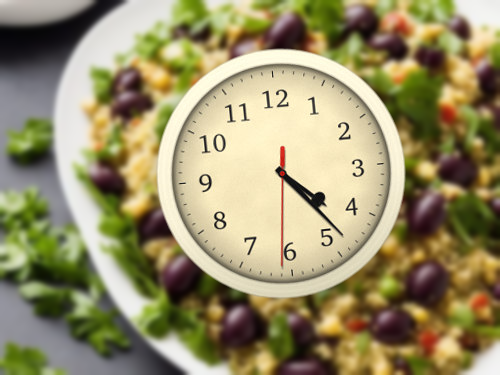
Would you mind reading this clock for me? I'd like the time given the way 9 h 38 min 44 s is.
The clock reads 4 h 23 min 31 s
